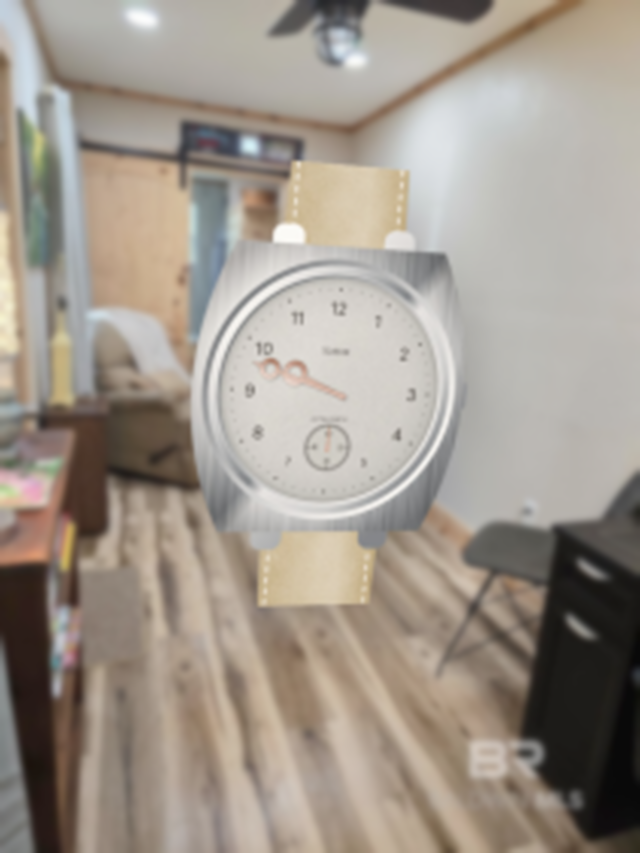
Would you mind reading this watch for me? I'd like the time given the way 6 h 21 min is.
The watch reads 9 h 48 min
